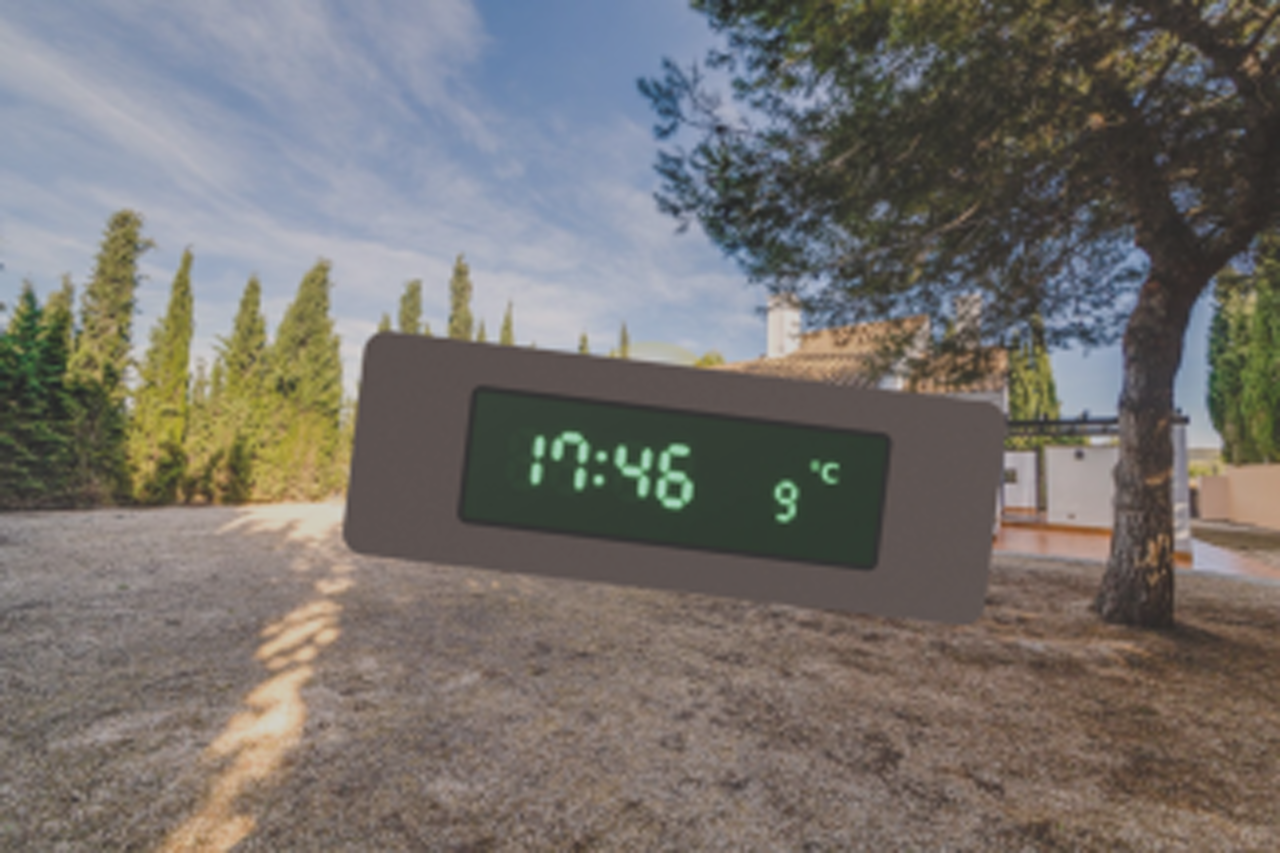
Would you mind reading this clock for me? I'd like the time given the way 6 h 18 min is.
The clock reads 17 h 46 min
